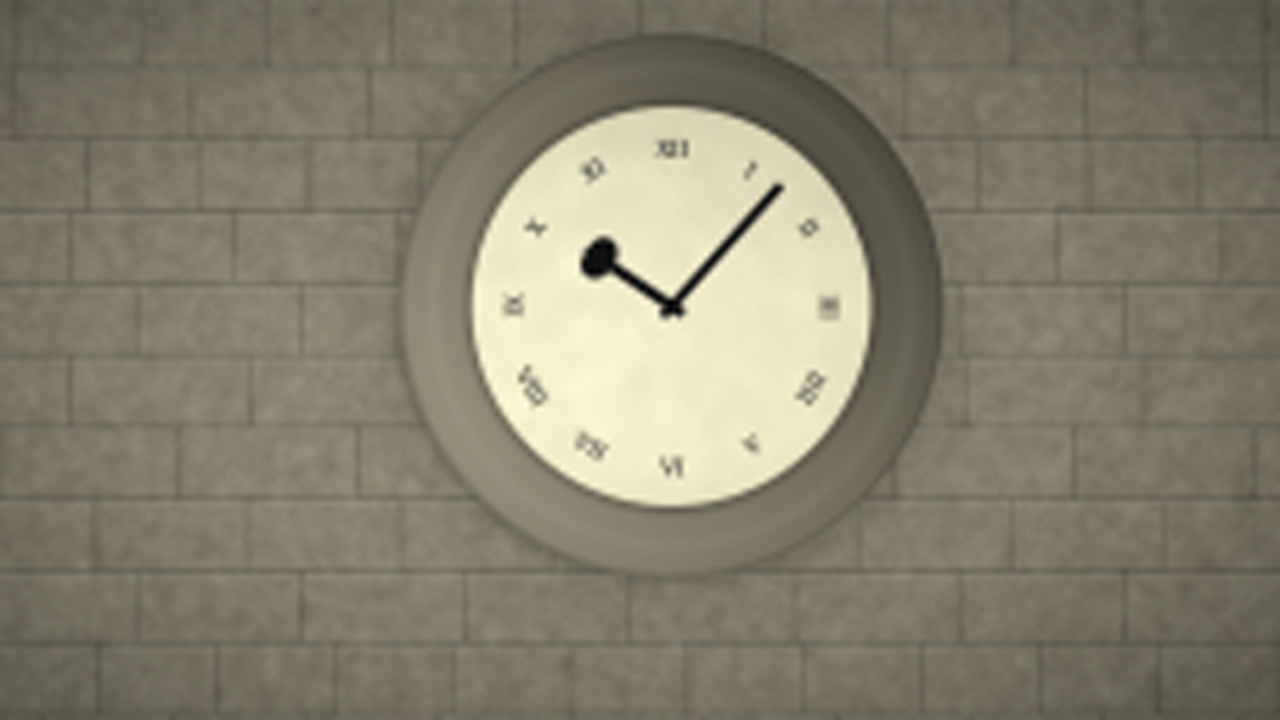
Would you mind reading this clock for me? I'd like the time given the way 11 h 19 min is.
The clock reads 10 h 07 min
